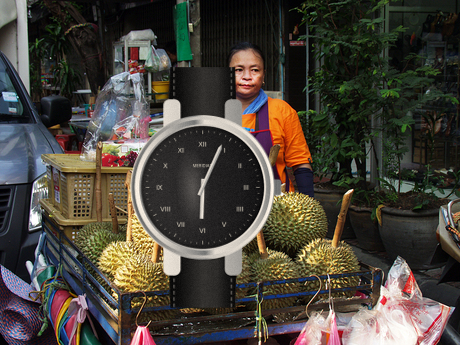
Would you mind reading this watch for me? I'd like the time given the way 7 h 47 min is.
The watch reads 6 h 04 min
